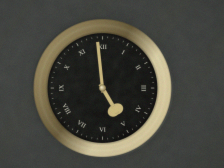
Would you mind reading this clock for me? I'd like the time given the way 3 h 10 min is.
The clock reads 4 h 59 min
